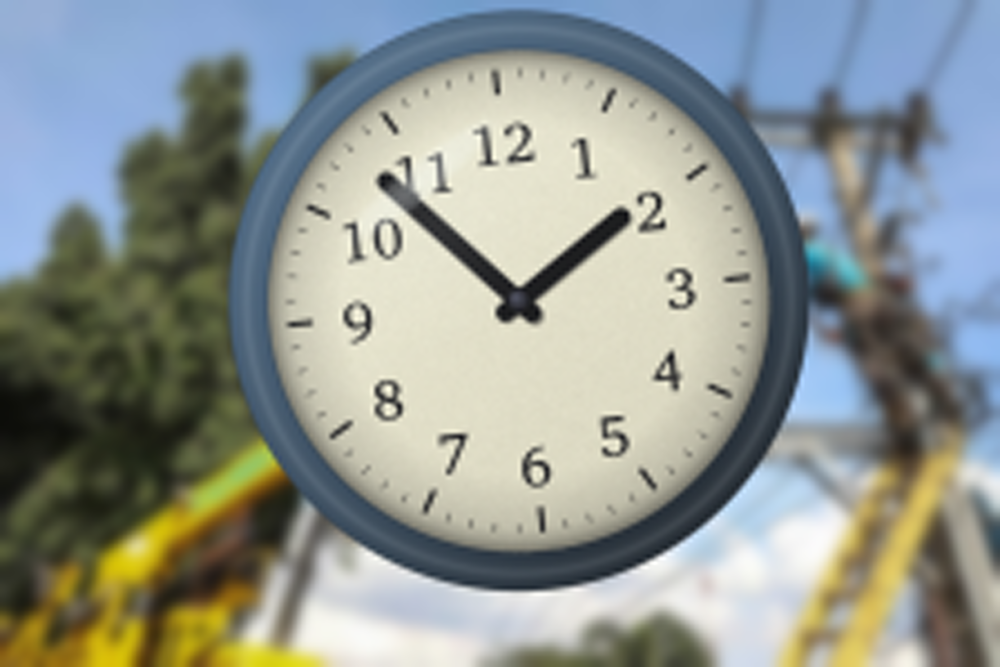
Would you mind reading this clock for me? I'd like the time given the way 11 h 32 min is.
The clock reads 1 h 53 min
